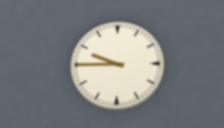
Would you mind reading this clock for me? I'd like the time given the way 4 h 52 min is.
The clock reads 9 h 45 min
